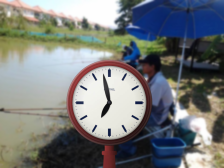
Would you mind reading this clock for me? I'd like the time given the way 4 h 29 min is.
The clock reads 6 h 58 min
